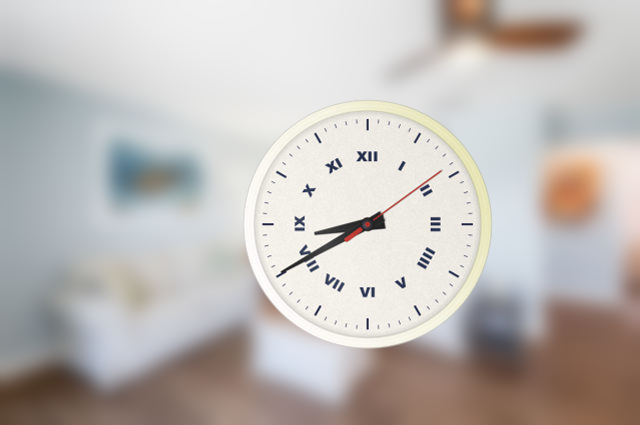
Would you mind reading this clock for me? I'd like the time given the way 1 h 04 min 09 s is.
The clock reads 8 h 40 min 09 s
